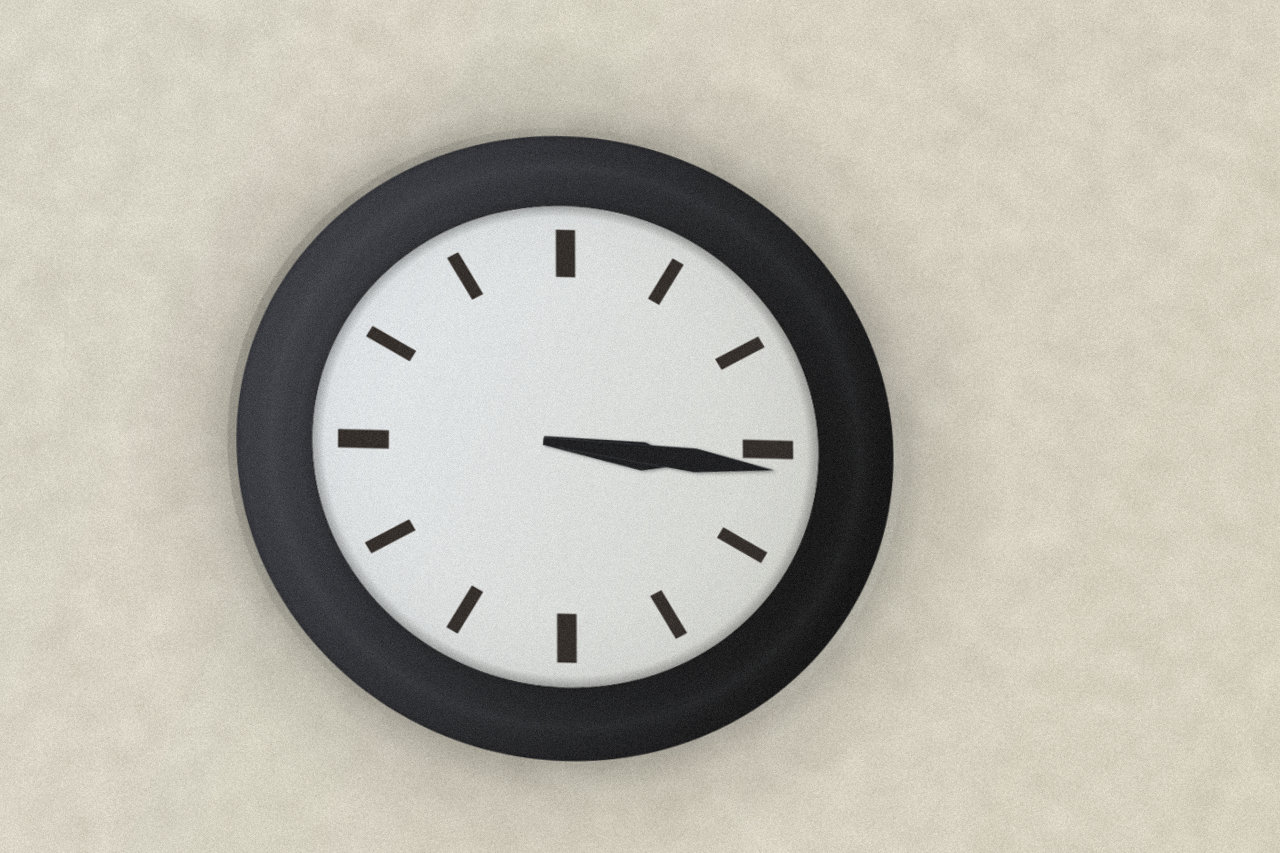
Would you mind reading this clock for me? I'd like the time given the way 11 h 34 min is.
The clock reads 3 h 16 min
